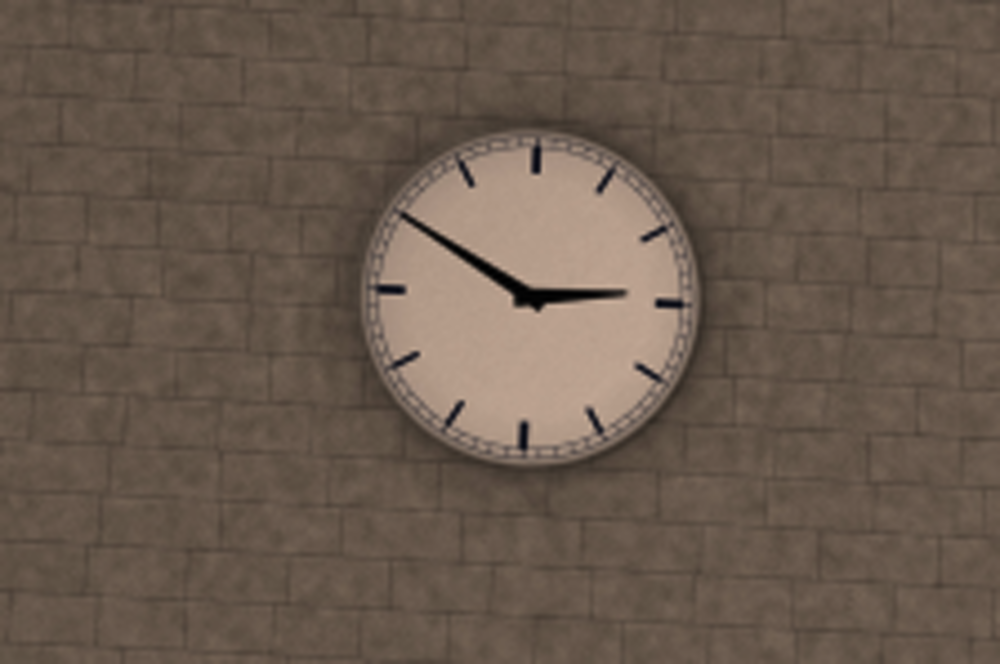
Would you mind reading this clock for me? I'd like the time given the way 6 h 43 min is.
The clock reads 2 h 50 min
